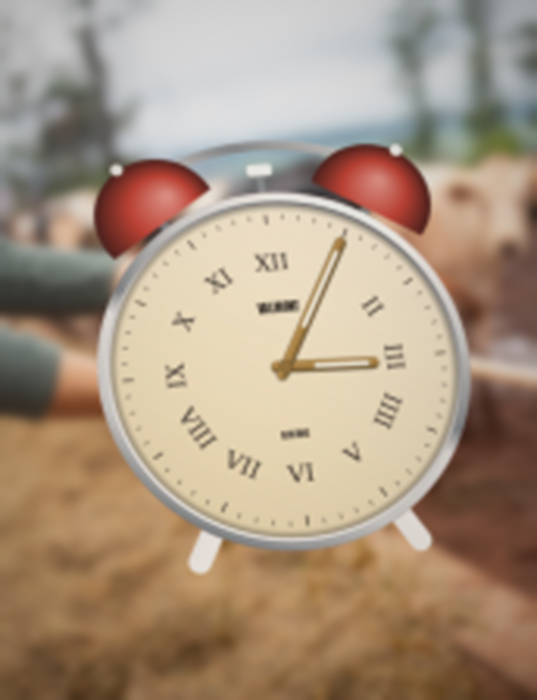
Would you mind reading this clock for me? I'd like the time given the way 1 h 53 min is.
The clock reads 3 h 05 min
